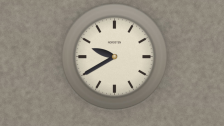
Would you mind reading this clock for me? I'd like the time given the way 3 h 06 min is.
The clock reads 9 h 40 min
